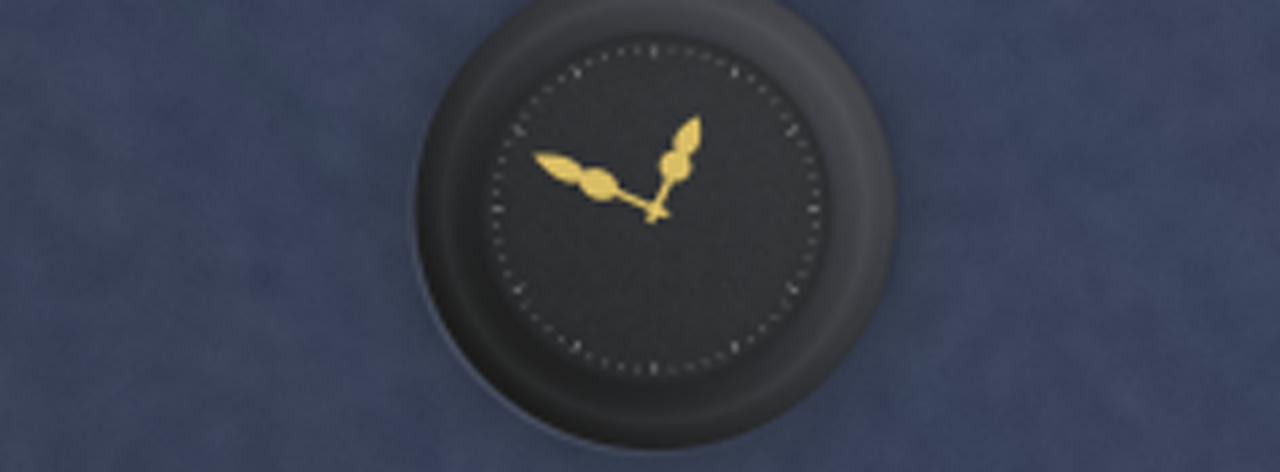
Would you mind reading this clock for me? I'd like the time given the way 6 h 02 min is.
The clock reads 12 h 49 min
